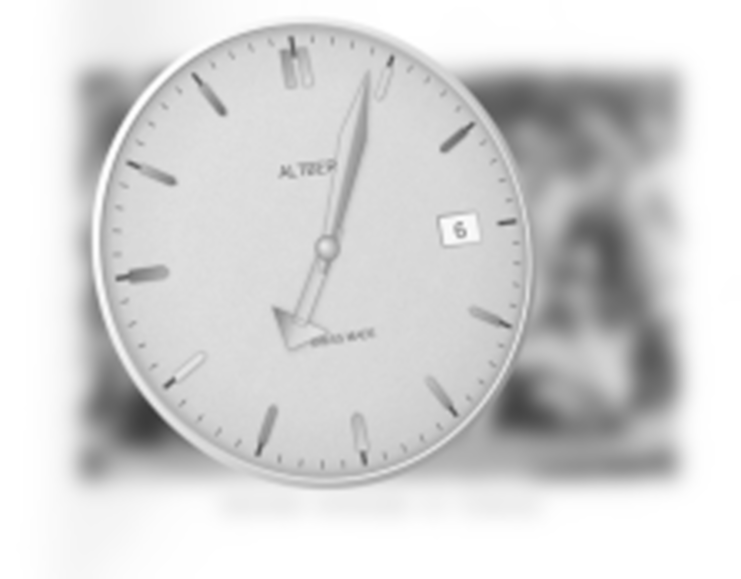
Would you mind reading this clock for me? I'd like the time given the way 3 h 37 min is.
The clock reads 7 h 04 min
